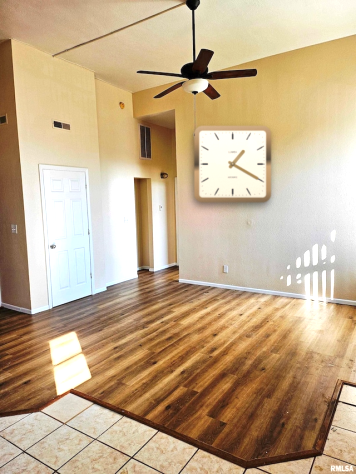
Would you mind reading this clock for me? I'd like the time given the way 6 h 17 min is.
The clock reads 1 h 20 min
